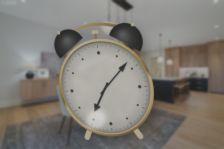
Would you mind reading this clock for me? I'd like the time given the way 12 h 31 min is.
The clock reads 7 h 08 min
